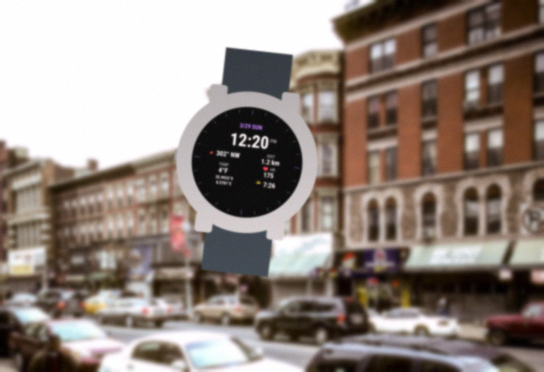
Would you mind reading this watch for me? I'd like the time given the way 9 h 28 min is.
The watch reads 12 h 20 min
